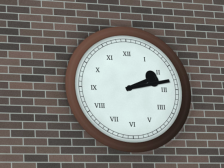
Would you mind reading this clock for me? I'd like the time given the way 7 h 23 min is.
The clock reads 2 h 13 min
